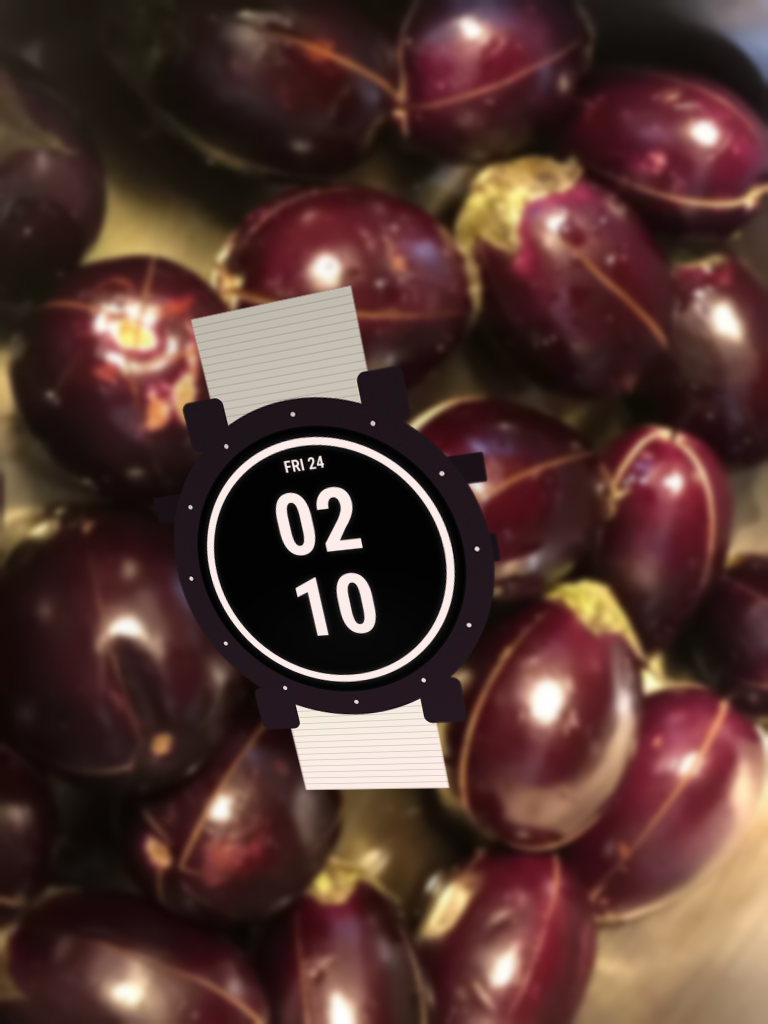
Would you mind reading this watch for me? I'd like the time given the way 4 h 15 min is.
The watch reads 2 h 10 min
